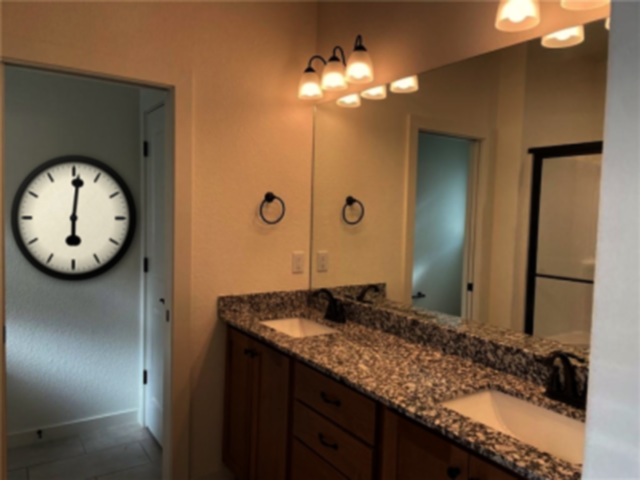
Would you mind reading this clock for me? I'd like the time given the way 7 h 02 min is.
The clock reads 6 h 01 min
